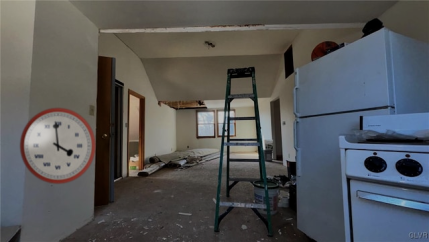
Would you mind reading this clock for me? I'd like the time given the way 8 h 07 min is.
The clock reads 3 h 59 min
